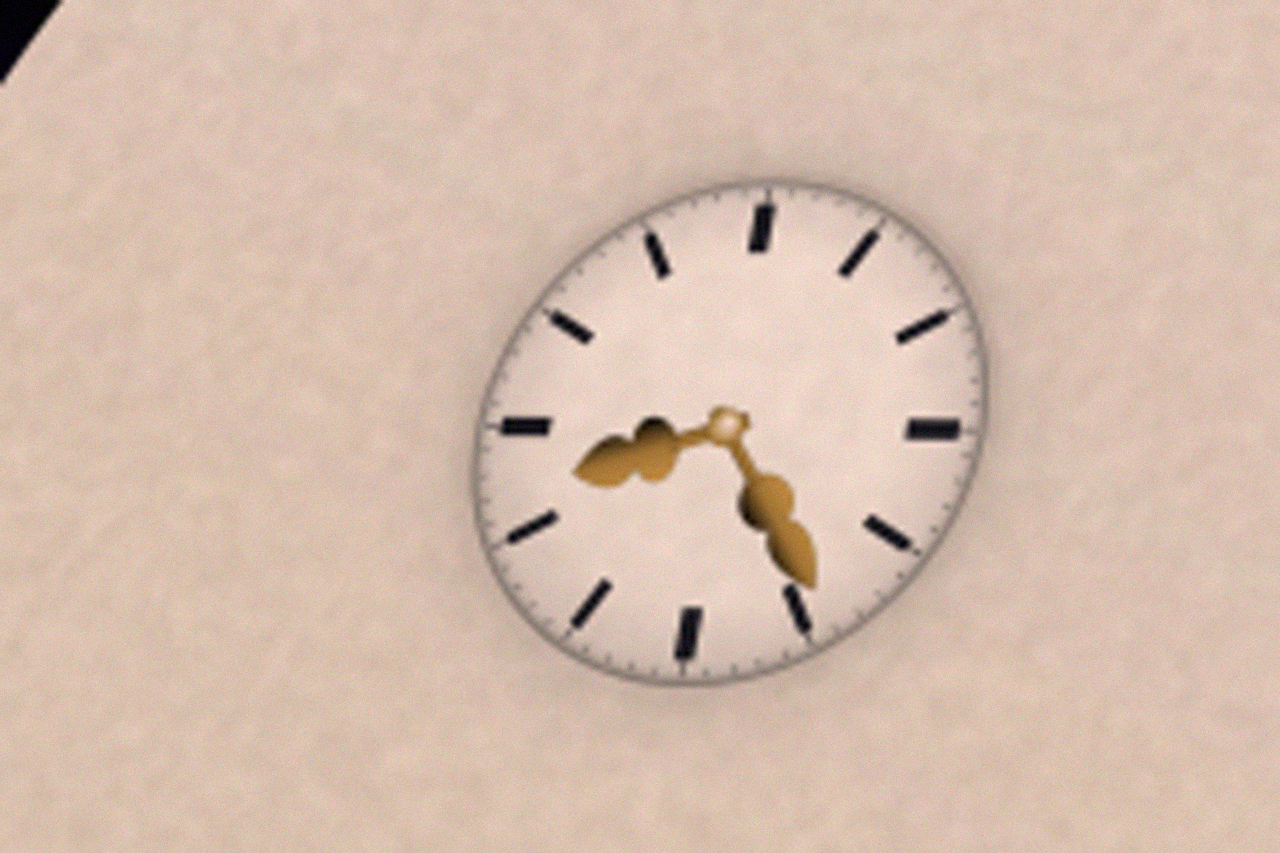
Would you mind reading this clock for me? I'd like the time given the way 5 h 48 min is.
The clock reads 8 h 24 min
